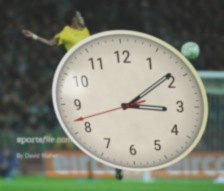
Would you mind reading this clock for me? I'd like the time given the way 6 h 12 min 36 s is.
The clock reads 3 h 08 min 42 s
